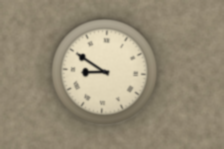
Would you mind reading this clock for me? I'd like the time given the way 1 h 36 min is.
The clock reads 8 h 50 min
